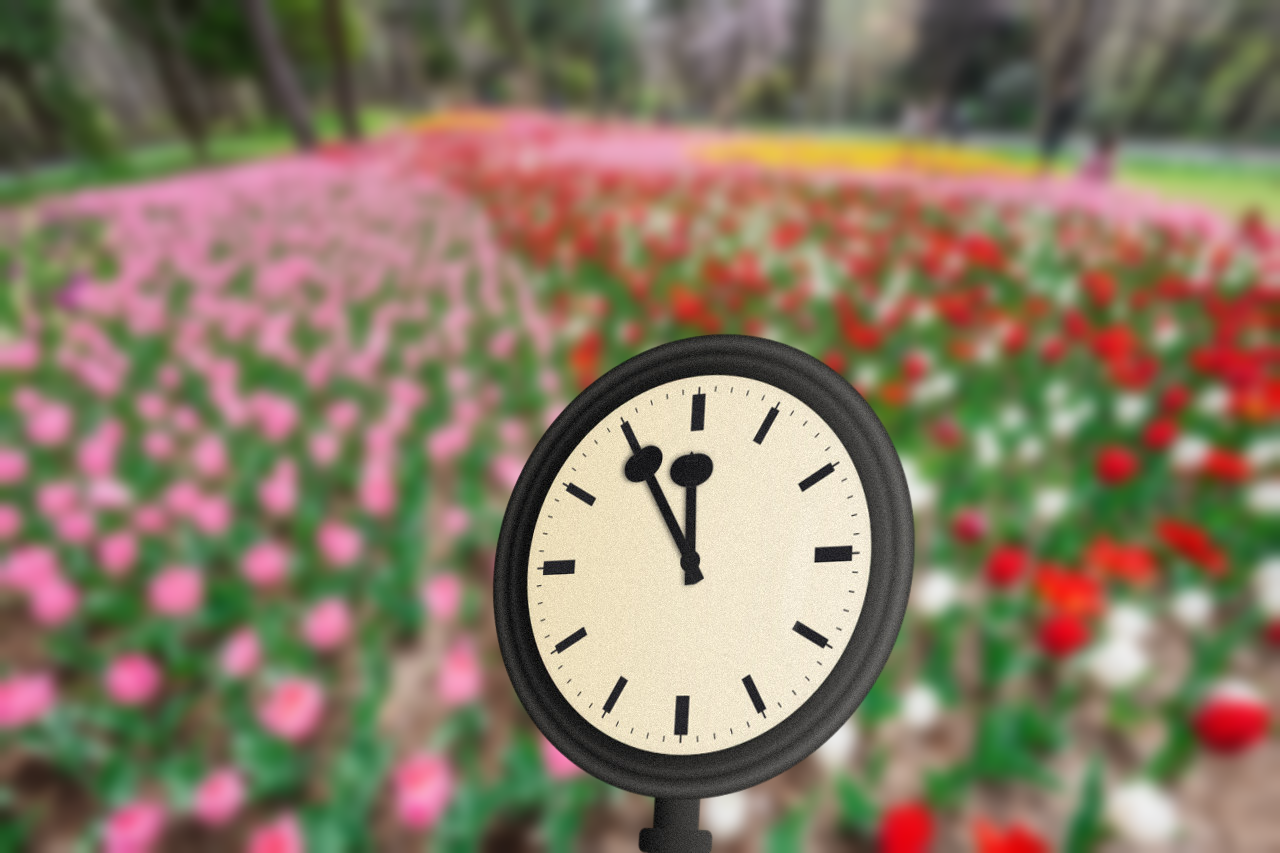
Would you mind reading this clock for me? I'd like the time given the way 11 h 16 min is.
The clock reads 11 h 55 min
